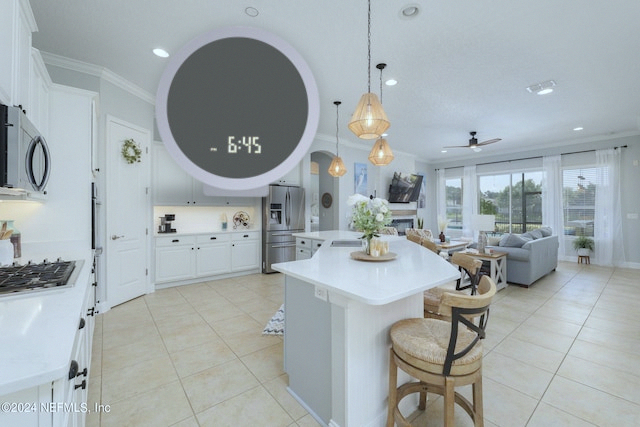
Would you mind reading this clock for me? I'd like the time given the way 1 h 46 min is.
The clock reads 6 h 45 min
